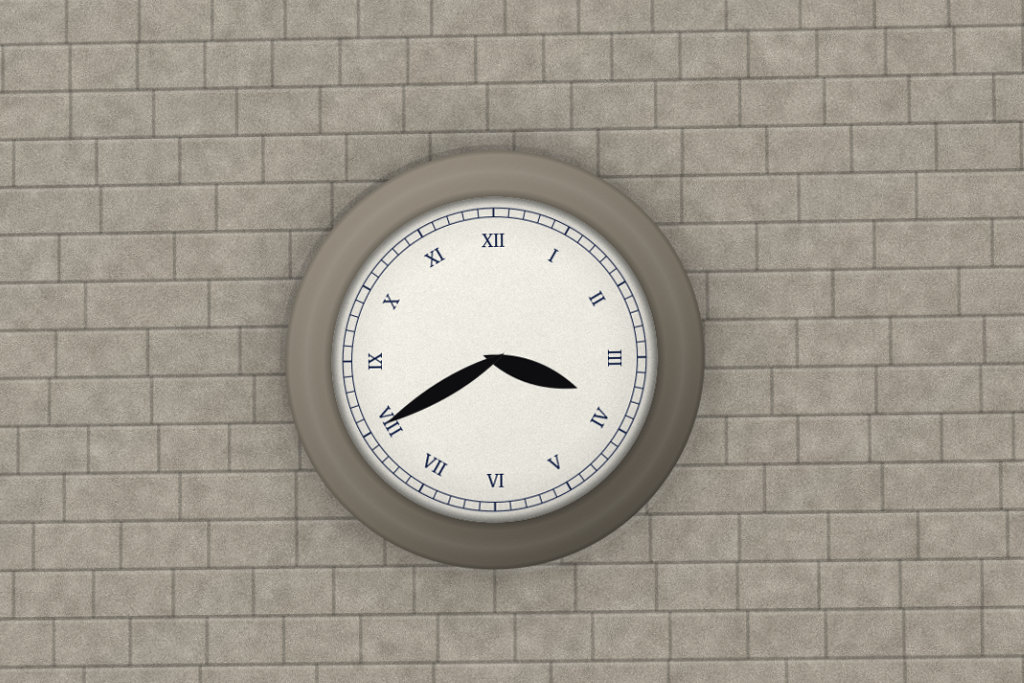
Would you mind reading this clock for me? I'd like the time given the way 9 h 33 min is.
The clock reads 3 h 40 min
